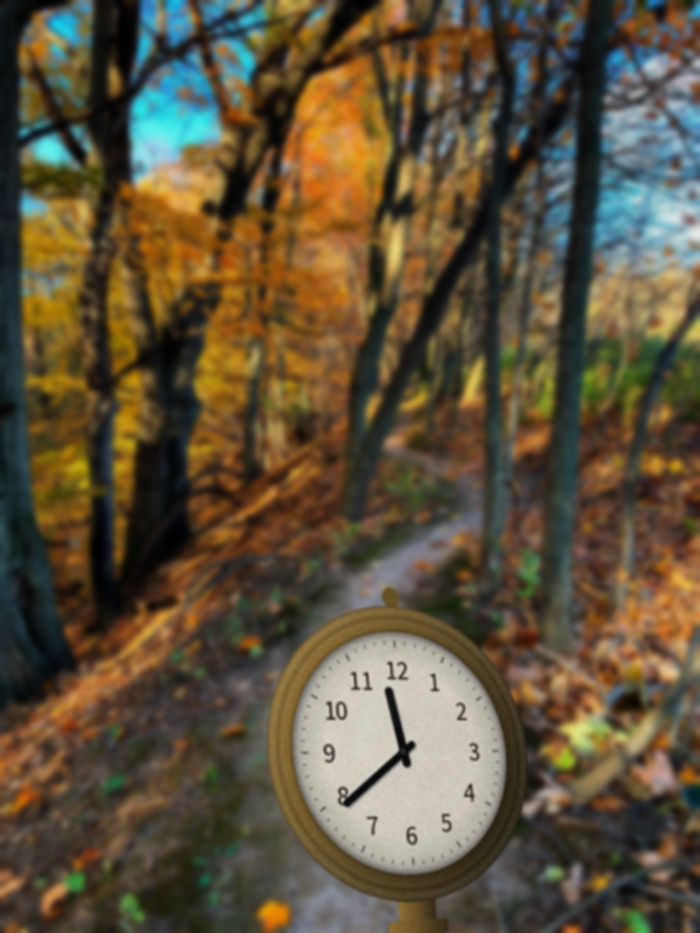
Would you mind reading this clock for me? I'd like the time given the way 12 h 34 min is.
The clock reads 11 h 39 min
